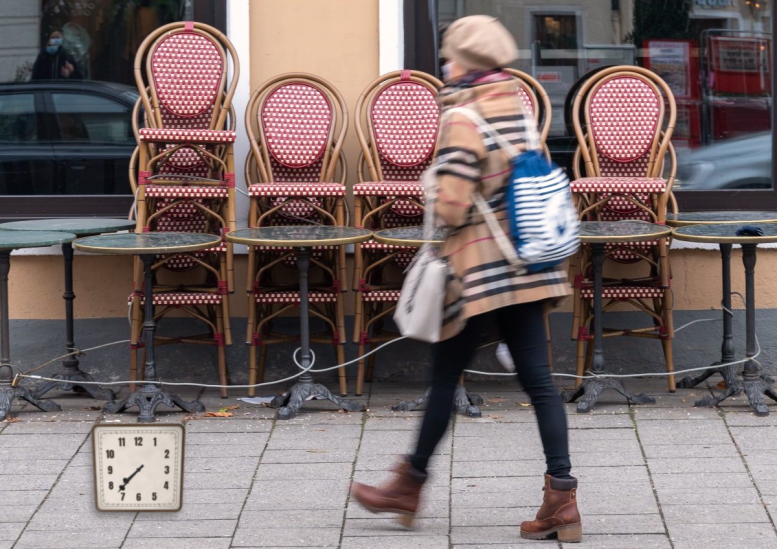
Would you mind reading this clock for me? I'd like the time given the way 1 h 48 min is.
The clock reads 7 h 37 min
